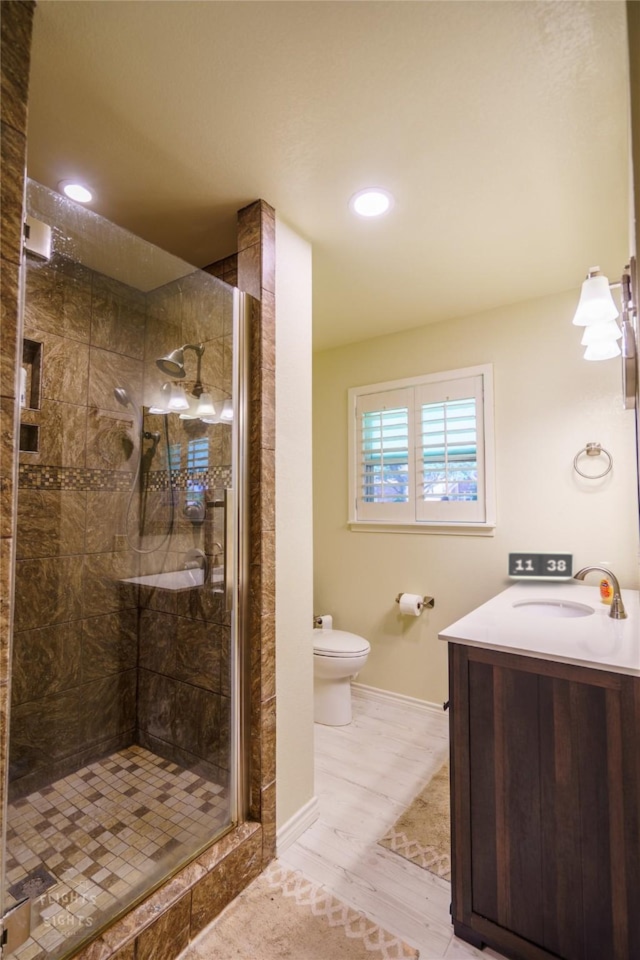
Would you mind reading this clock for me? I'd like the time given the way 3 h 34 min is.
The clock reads 11 h 38 min
